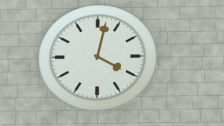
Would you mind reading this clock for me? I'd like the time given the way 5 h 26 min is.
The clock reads 4 h 02 min
